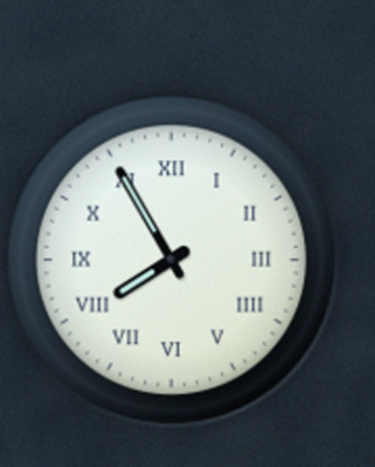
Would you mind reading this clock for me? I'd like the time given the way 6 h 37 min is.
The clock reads 7 h 55 min
